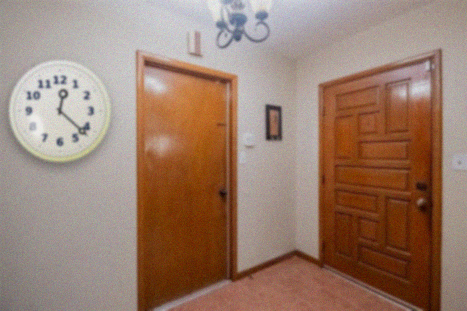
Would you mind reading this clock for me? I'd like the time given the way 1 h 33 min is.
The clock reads 12 h 22 min
